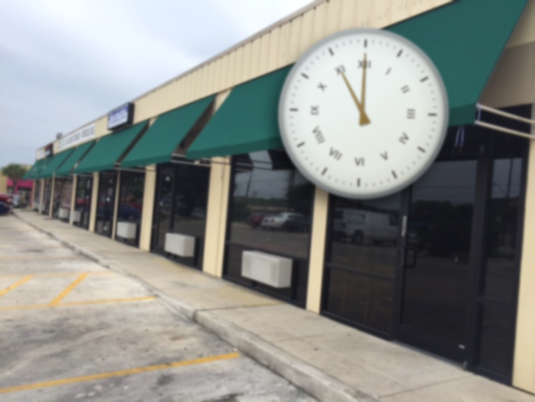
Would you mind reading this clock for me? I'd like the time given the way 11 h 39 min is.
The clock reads 11 h 00 min
